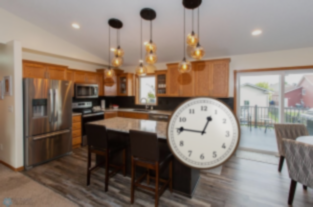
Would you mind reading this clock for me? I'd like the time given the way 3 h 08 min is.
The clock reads 12 h 46 min
